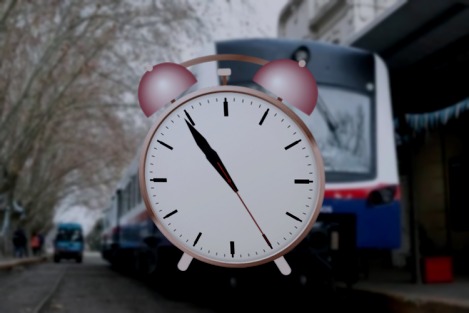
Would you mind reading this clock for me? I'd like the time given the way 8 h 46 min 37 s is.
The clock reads 10 h 54 min 25 s
